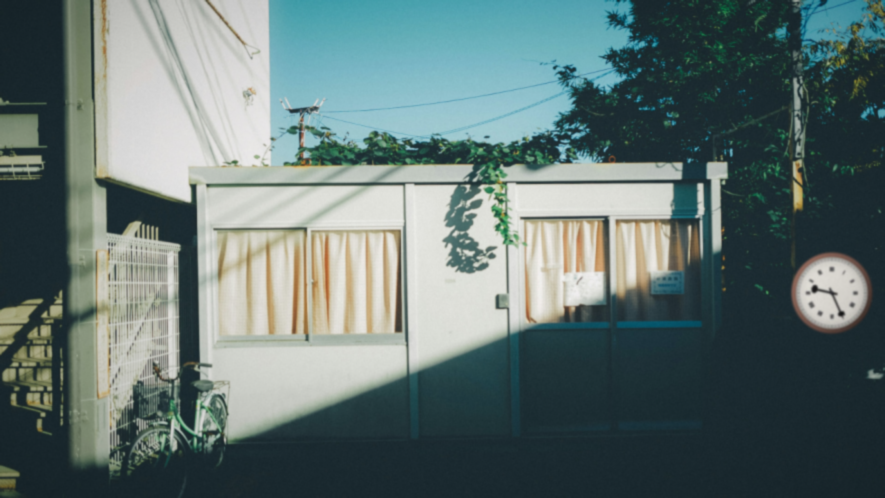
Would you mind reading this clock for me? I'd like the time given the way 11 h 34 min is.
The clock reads 9 h 26 min
